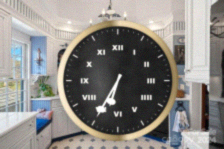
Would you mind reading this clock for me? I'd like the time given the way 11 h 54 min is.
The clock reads 6 h 35 min
